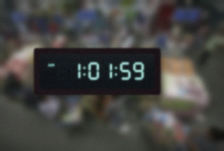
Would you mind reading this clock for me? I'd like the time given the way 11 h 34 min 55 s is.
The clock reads 1 h 01 min 59 s
